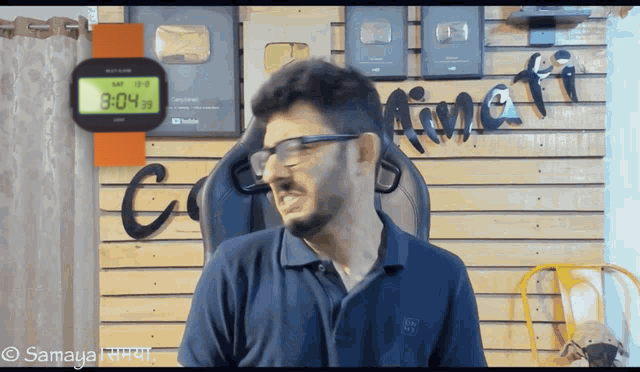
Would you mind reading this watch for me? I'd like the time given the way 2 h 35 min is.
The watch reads 8 h 04 min
